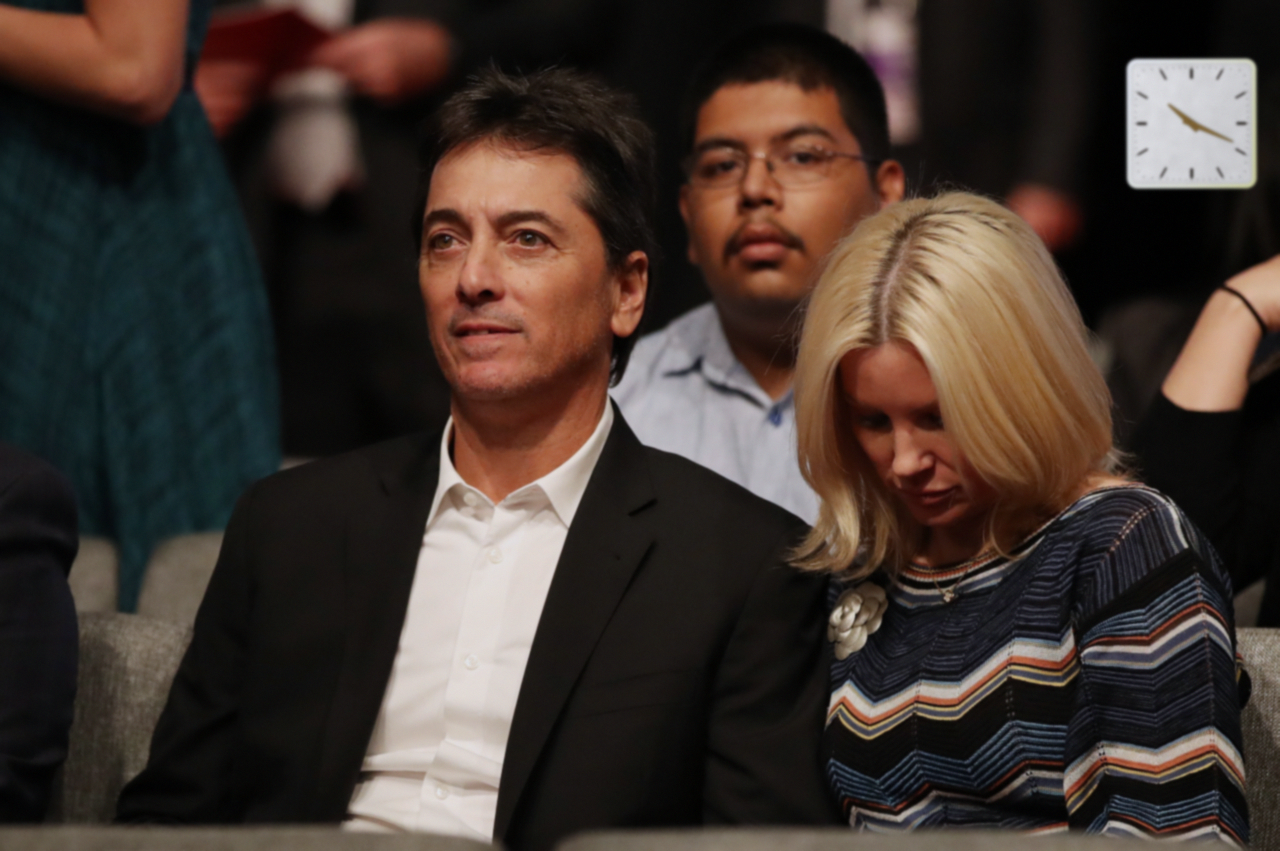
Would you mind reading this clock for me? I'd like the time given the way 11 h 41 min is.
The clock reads 10 h 19 min
